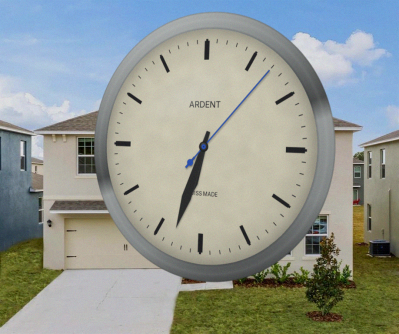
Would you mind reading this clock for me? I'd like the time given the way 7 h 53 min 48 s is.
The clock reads 6 h 33 min 07 s
